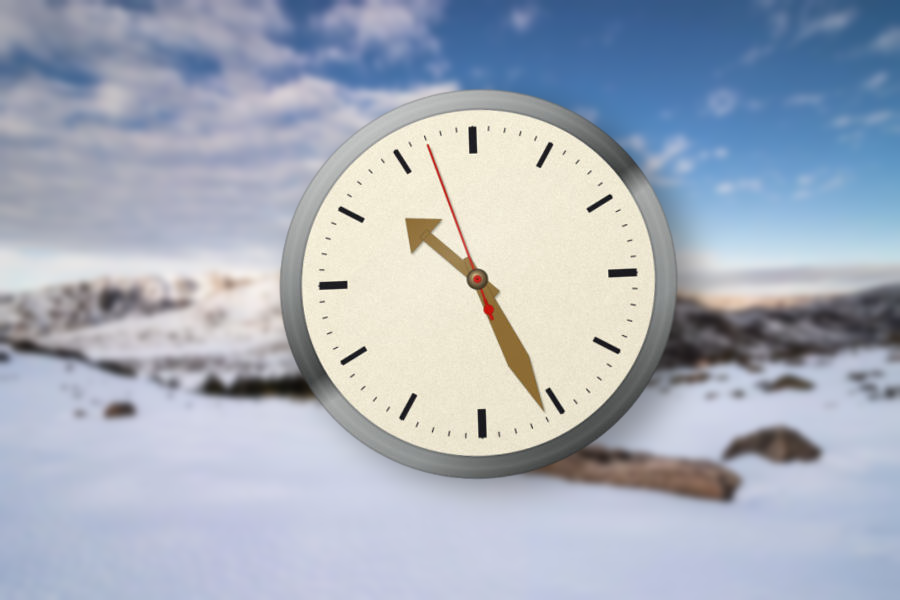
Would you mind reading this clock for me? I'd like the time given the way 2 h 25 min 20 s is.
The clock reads 10 h 25 min 57 s
